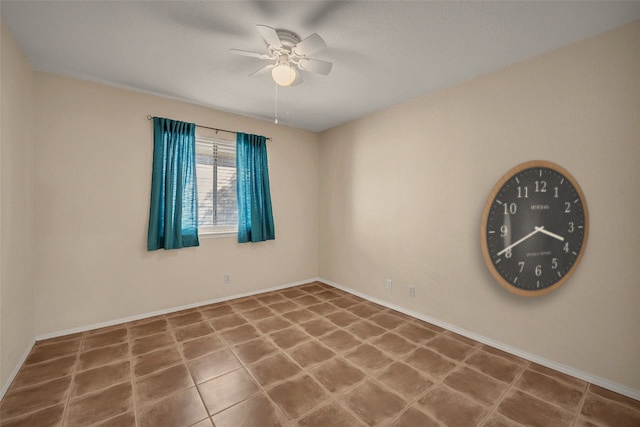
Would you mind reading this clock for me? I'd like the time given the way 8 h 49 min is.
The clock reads 3 h 41 min
